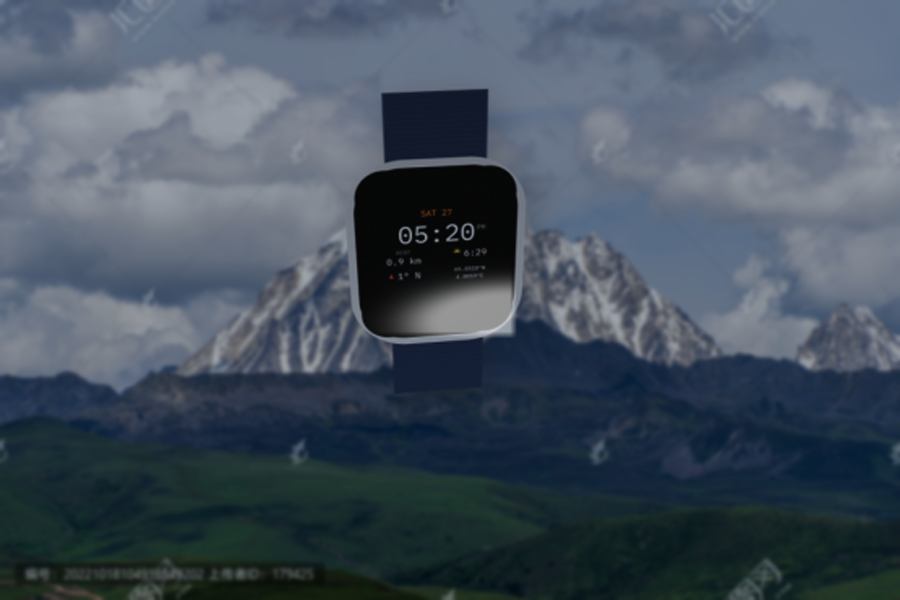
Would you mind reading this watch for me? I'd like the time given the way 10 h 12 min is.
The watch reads 5 h 20 min
